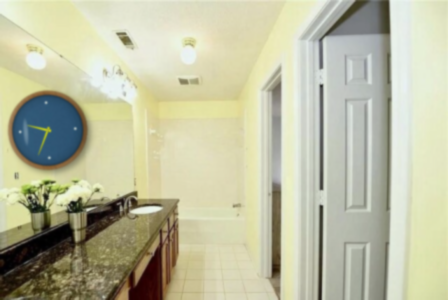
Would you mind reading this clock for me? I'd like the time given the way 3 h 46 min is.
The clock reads 9 h 34 min
